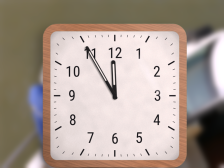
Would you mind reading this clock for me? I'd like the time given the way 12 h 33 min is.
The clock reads 11 h 55 min
